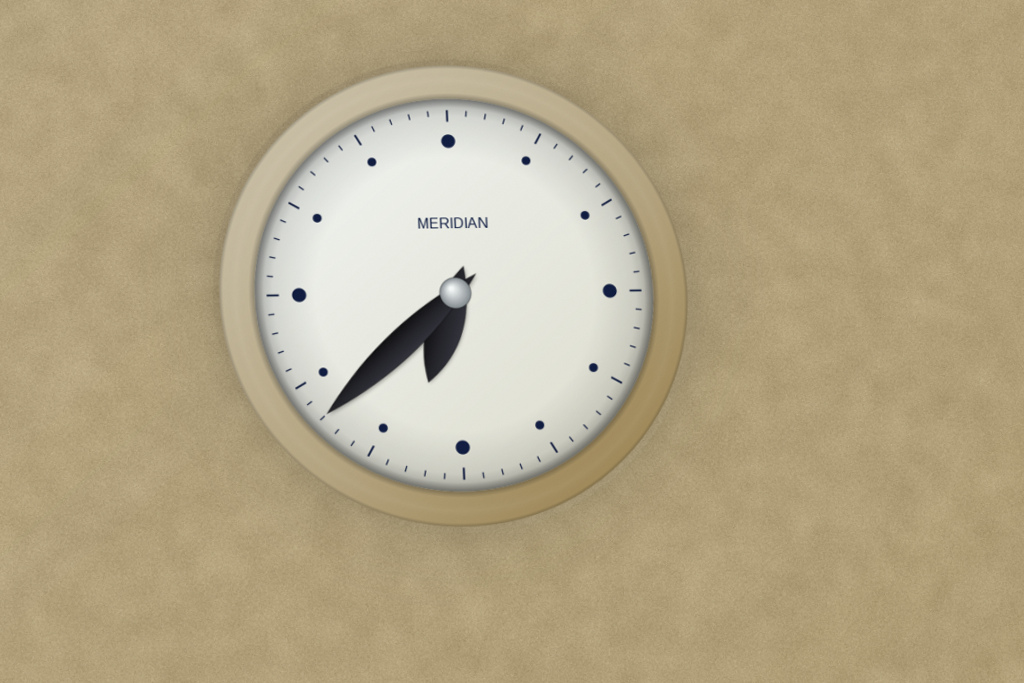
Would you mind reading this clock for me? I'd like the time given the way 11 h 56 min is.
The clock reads 6 h 38 min
